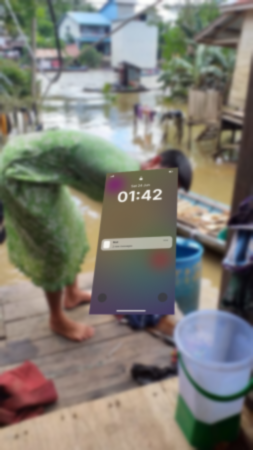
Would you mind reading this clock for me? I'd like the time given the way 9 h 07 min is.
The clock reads 1 h 42 min
